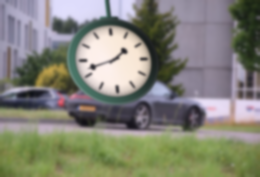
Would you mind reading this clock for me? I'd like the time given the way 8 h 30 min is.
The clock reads 1 h 42 min
